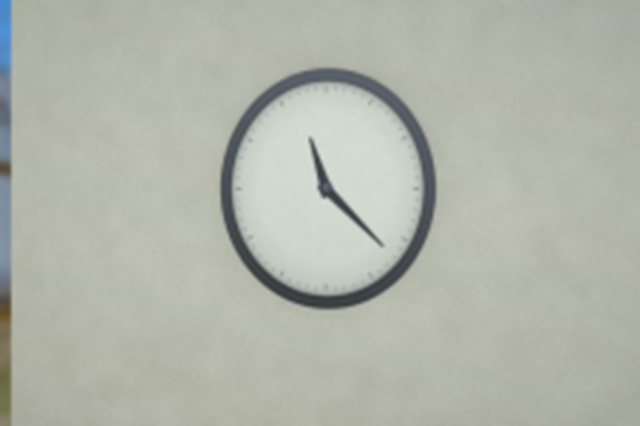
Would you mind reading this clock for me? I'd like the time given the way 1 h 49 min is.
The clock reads 11 h 22 min
